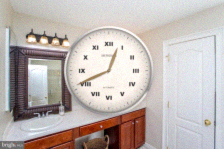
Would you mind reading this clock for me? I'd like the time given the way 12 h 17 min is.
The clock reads 12 h 41 min
